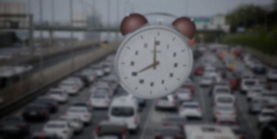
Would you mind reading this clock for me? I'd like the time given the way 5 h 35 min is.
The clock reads 7 h 59 min
